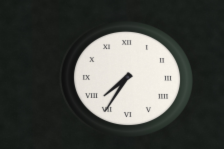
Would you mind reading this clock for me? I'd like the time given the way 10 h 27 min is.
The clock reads 7 h 35 min
